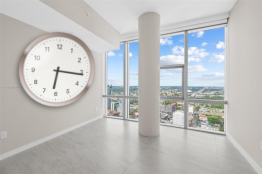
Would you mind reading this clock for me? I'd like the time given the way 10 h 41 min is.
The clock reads 6 h 16 min
